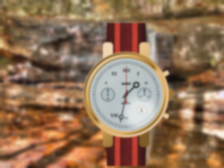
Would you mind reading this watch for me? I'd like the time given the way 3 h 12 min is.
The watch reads 1 h 32 min
